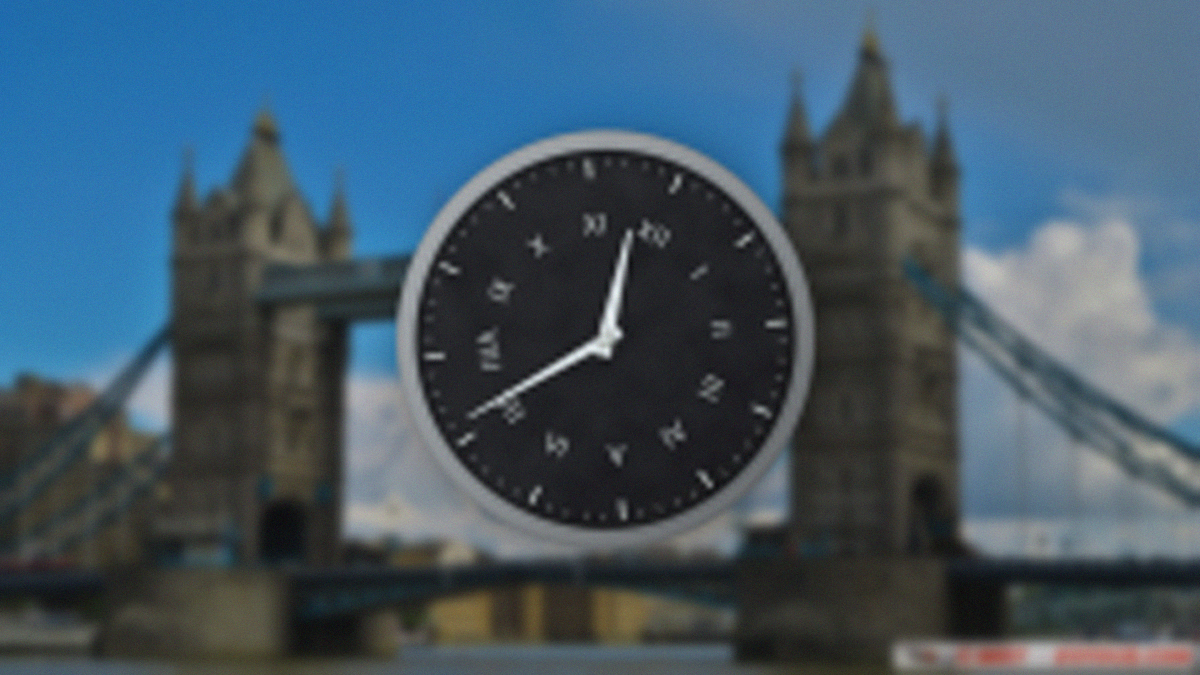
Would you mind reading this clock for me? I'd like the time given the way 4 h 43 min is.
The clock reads 11 h 36 min
